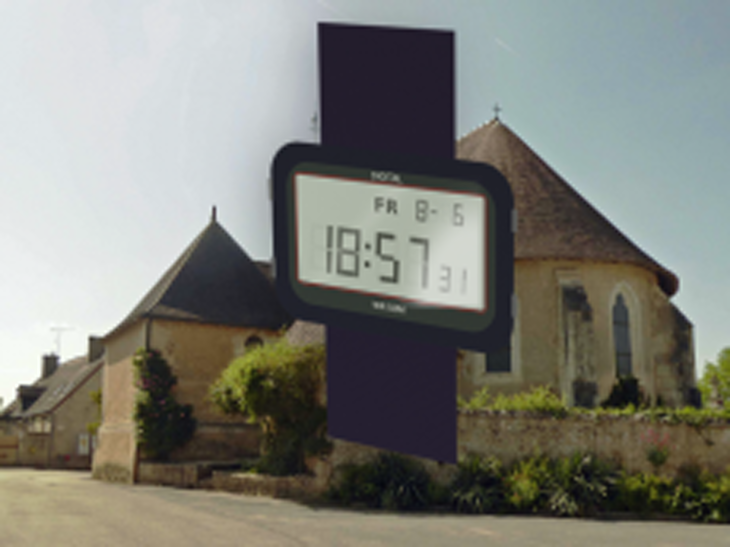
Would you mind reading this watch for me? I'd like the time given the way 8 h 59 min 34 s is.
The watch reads 18 h 57 min 31 s
